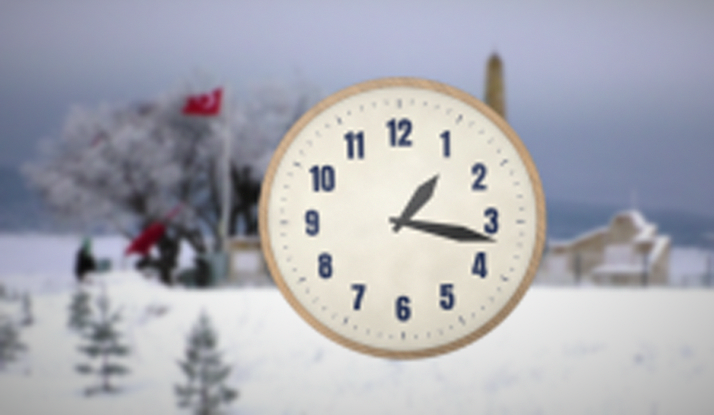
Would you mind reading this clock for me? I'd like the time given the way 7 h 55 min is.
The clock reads 1 h 17 min
